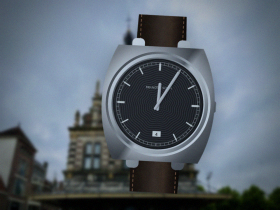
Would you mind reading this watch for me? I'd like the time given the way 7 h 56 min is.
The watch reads 12 h 05 min
